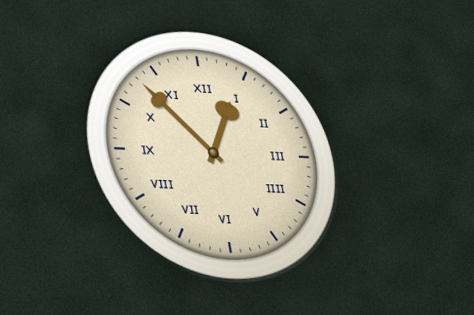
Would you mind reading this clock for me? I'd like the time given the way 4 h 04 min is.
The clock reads 12 h 53 min
